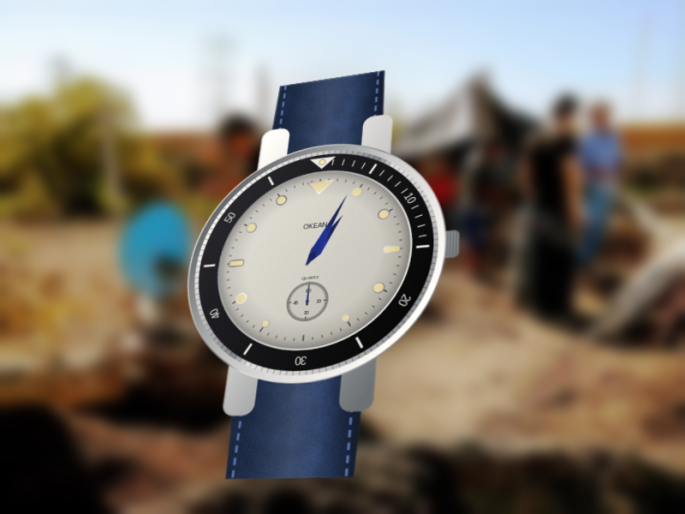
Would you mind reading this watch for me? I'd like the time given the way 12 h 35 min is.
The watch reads 1 h 04 min
